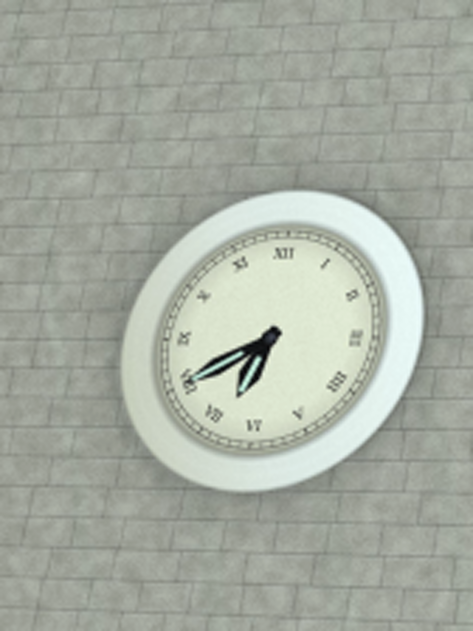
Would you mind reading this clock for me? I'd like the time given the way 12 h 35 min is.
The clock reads 6 h 40 min
